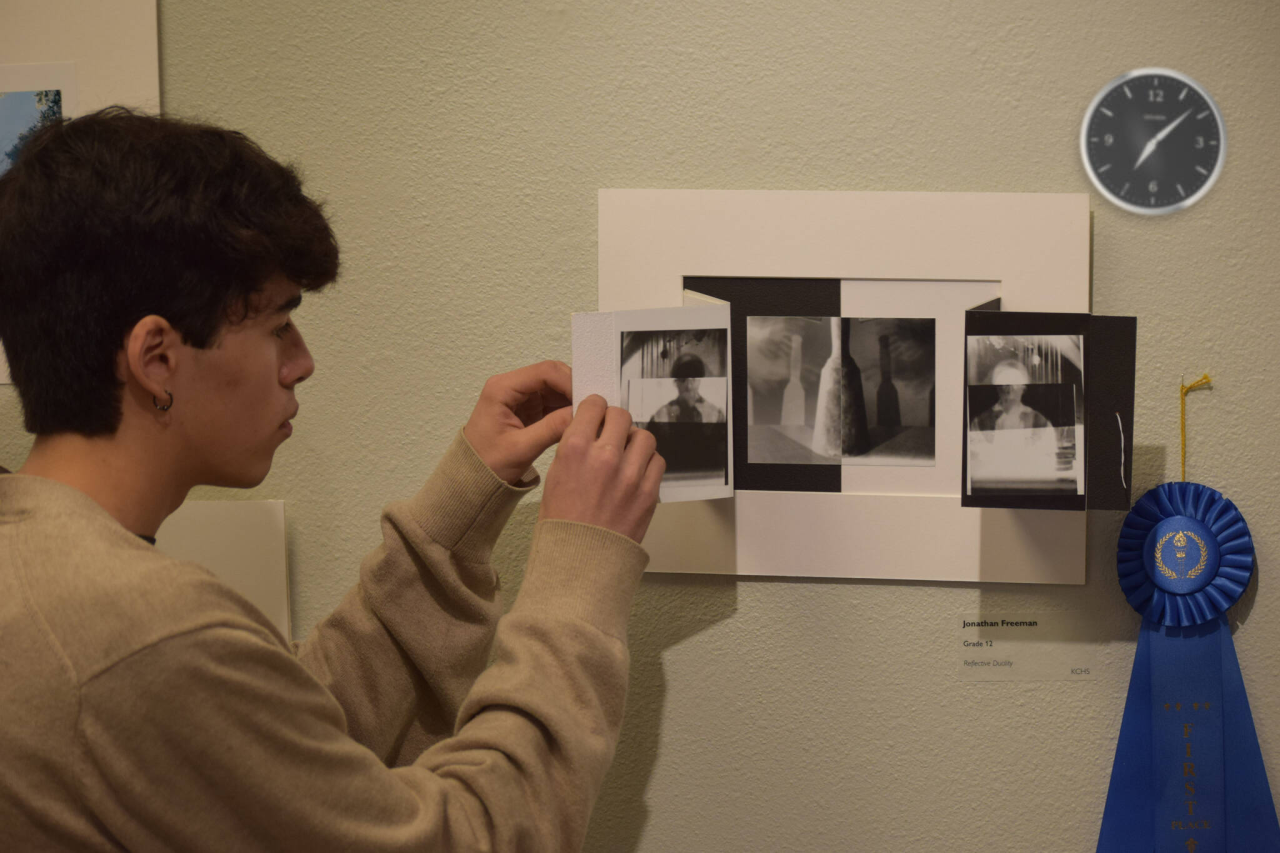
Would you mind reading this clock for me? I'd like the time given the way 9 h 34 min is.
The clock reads 7 h 08 min
